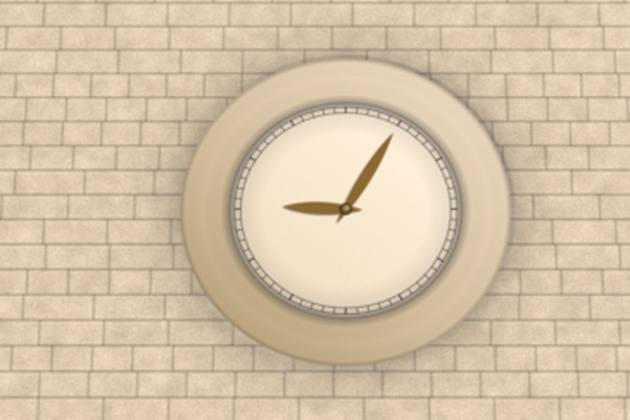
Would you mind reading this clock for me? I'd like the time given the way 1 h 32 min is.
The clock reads 9 h 05 min
